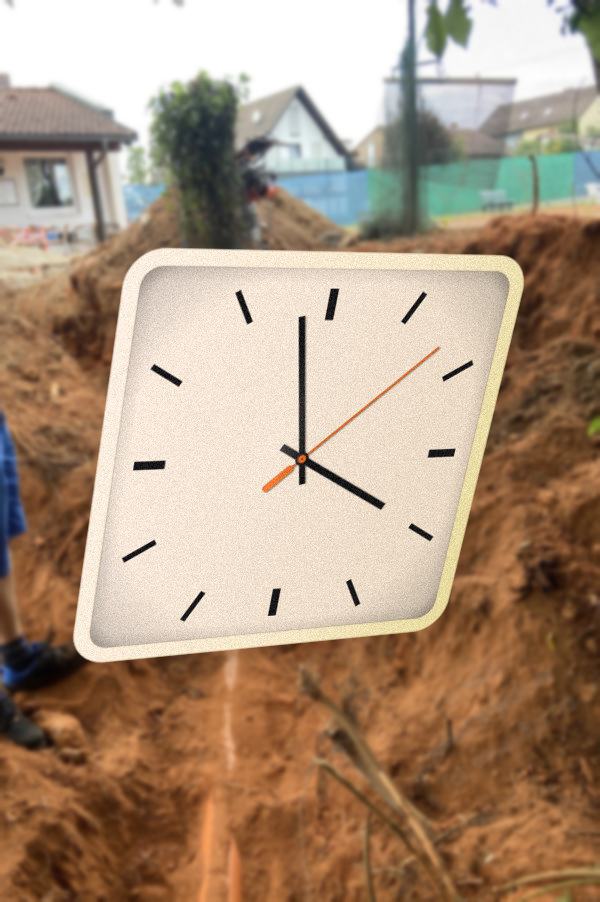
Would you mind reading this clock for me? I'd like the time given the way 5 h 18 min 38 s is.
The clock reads 3 h 58 min 08 s
